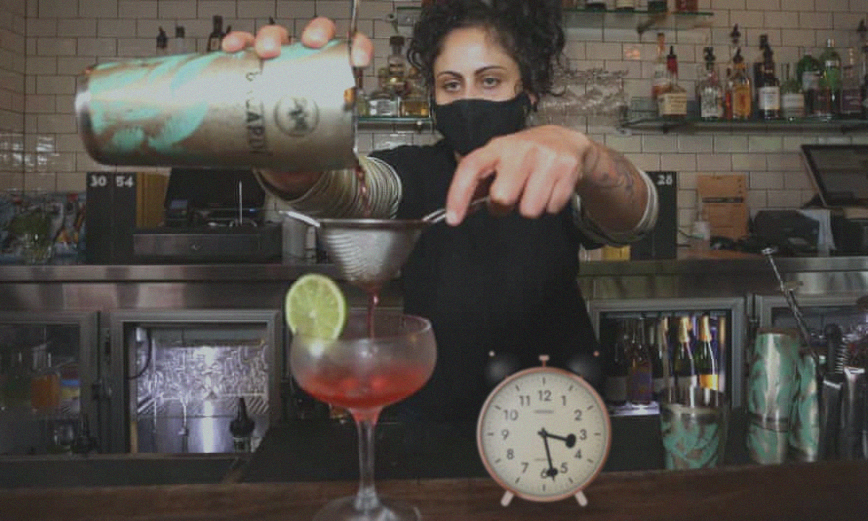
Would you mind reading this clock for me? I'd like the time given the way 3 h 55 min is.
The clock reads 3 h 28 min
